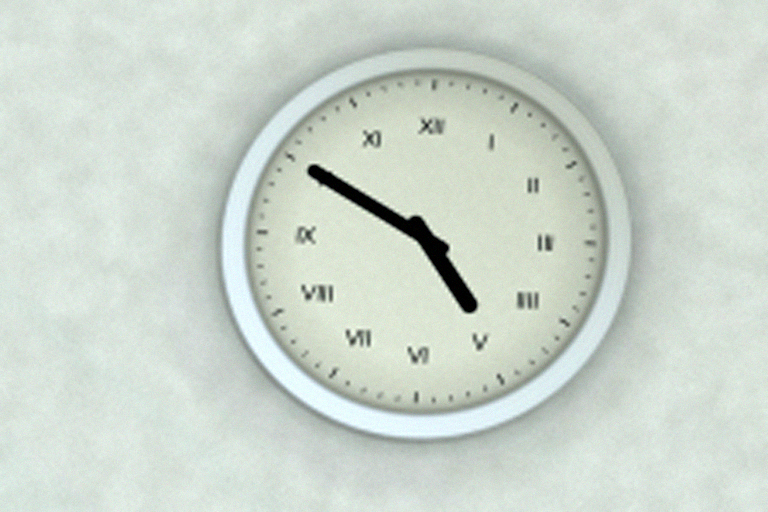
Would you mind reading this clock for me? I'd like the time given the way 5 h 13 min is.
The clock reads 4 h 50 min
